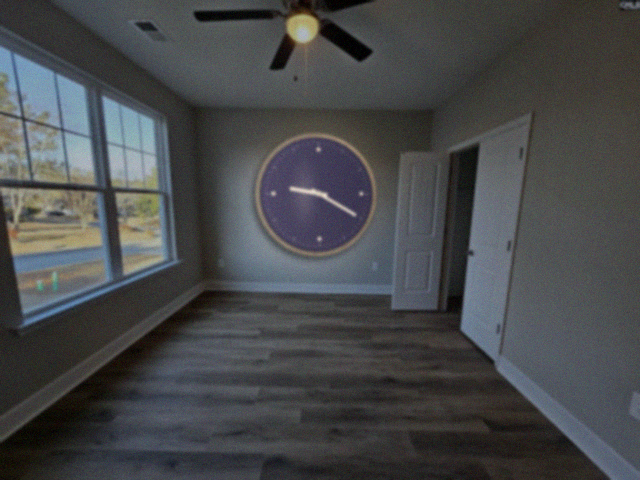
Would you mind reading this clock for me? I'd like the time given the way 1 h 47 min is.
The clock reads 9 h 20 min
